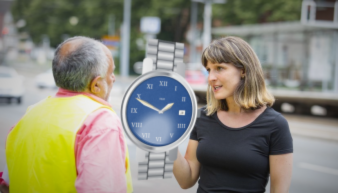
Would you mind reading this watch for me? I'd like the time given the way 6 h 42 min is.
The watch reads 1 h 49 min
